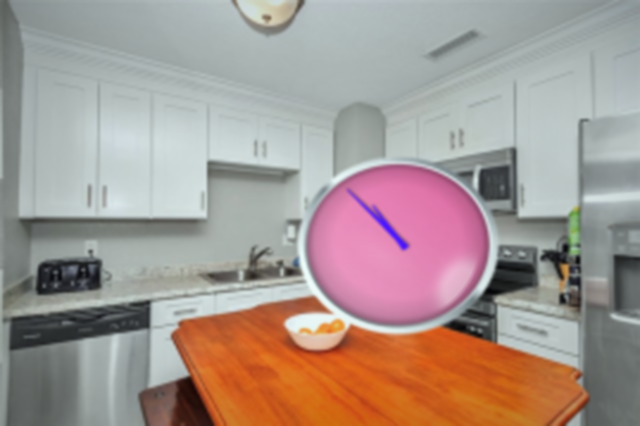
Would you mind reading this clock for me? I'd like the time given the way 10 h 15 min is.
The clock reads 10 h 53 min
